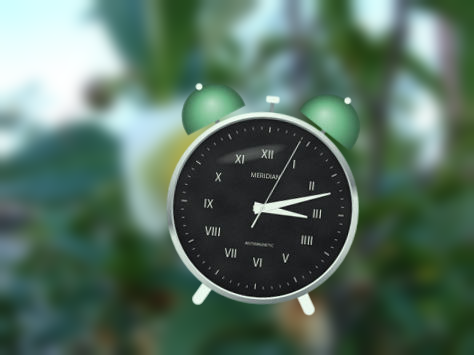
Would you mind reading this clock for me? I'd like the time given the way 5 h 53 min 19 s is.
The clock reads 3 h 12 min 04 s
